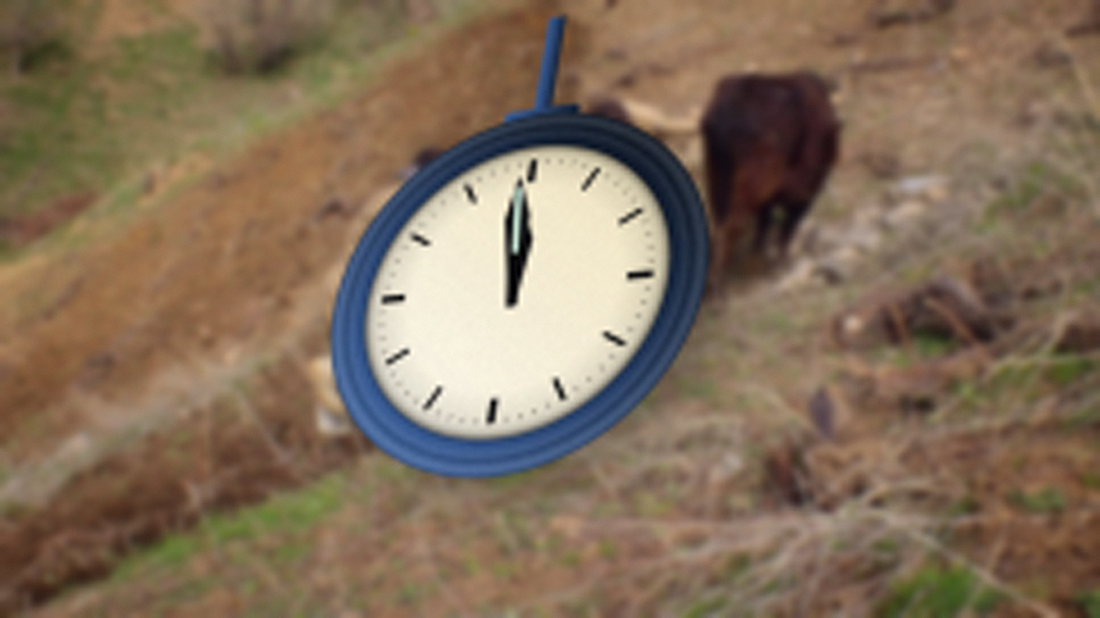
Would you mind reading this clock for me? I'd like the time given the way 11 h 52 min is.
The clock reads 11 h 59 min
